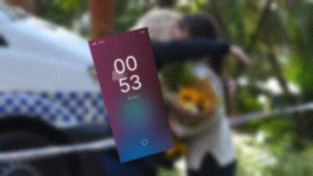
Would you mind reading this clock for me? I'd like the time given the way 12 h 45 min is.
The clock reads 0 h 53 min
